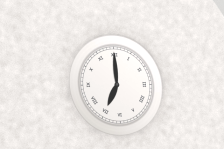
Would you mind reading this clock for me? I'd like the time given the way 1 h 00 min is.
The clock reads 7 h 00 min
